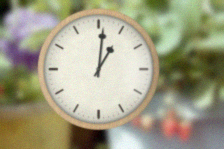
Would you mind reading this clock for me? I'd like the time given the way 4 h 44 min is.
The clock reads 1 h 01 min
